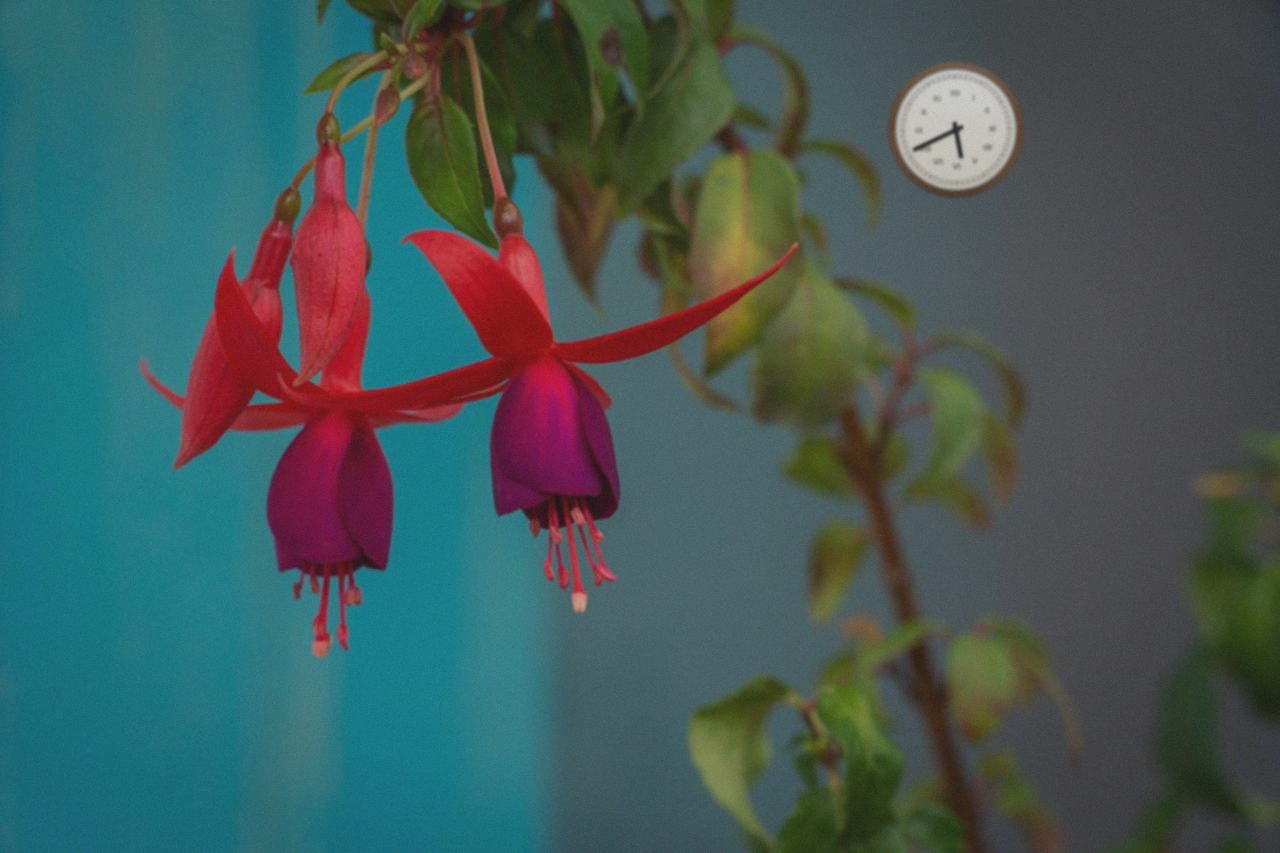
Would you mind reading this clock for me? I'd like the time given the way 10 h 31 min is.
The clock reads 5 h 41 min
